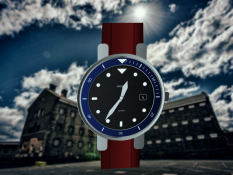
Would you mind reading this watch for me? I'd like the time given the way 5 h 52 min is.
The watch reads 12 h 36 min
